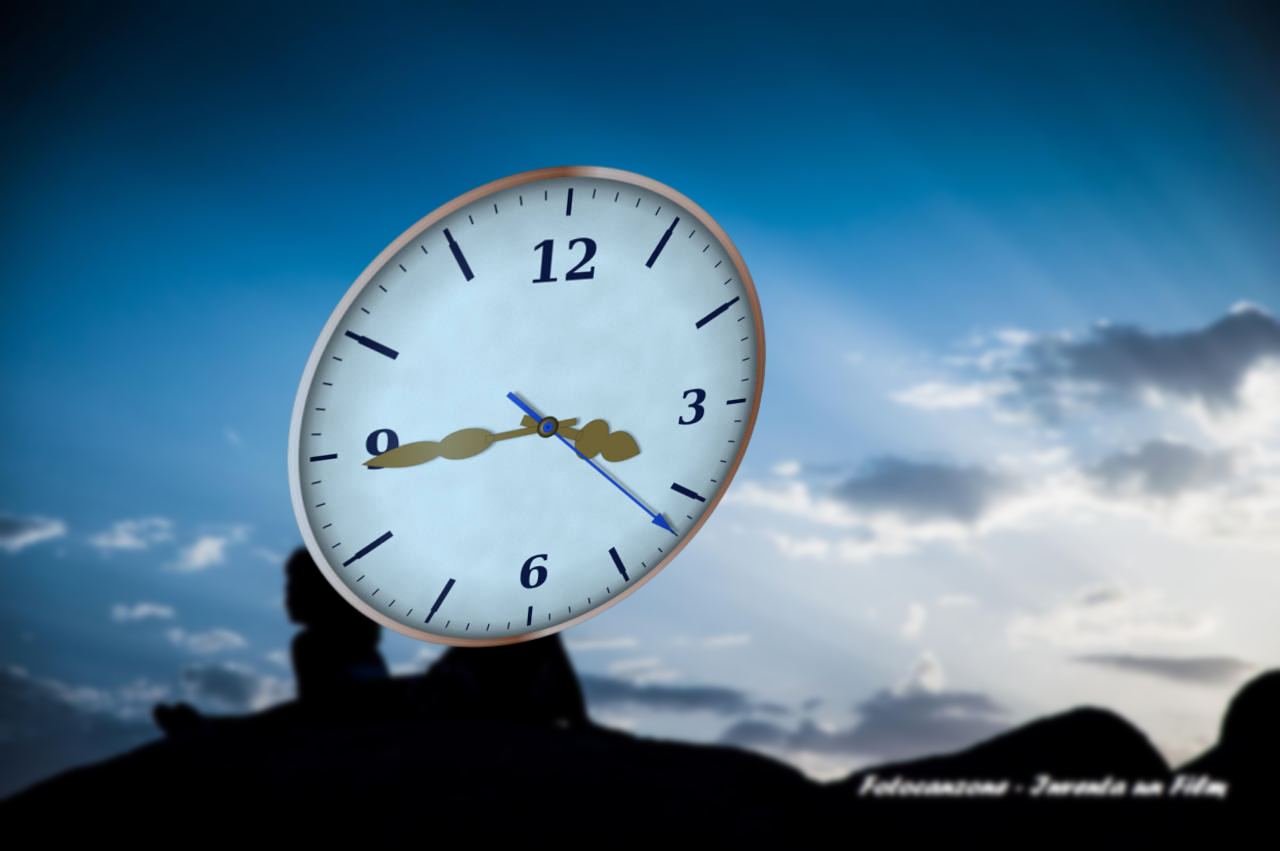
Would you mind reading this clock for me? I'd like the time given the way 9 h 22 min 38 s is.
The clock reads 3 h 44 min 22 s
